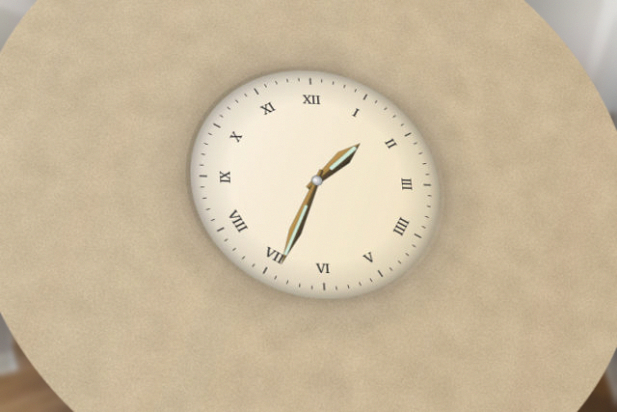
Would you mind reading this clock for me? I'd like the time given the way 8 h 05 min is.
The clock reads 1 h 34 min
